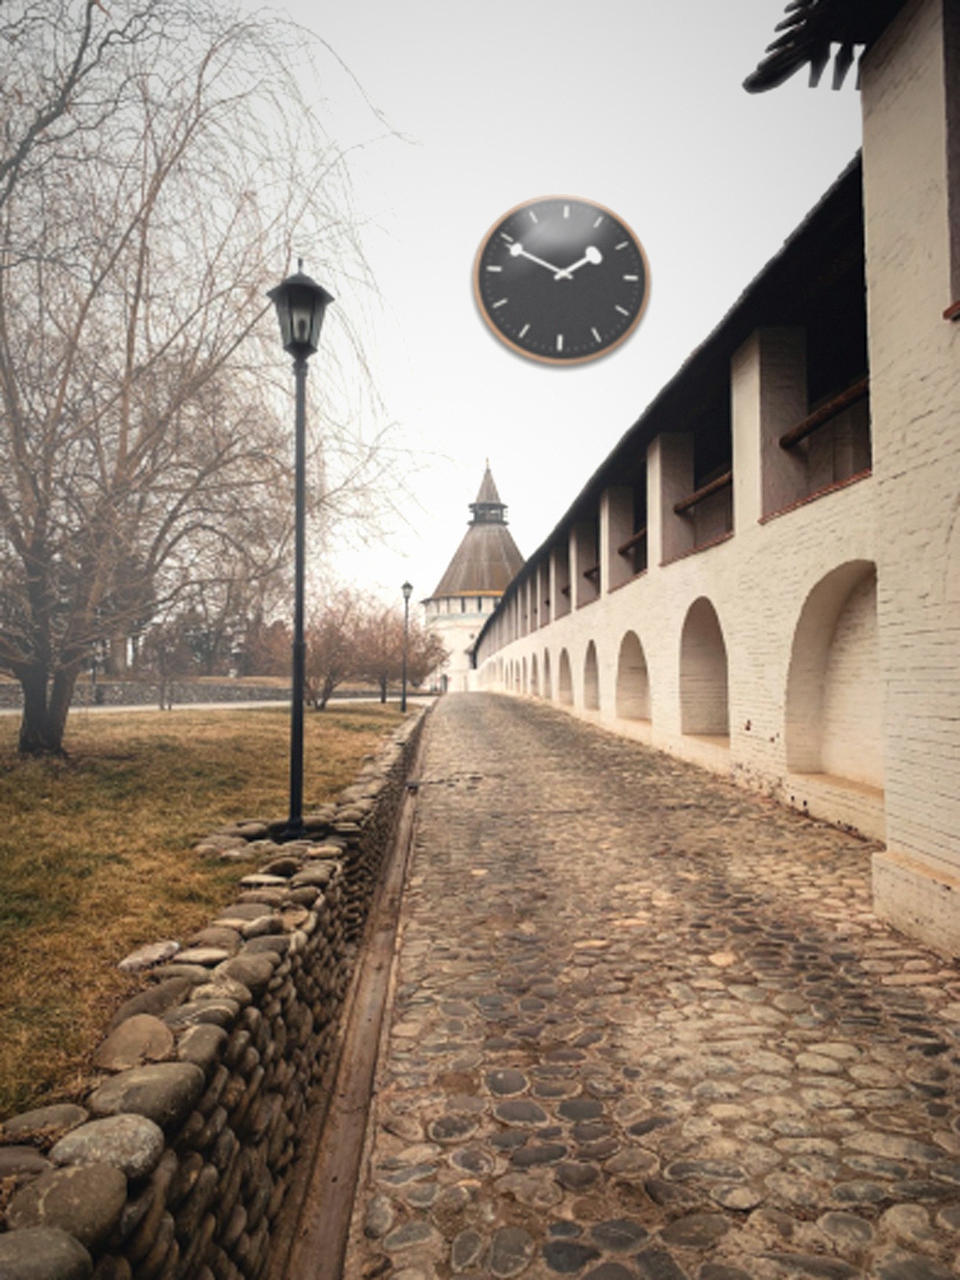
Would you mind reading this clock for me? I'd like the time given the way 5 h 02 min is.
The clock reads 1 h 49 min
